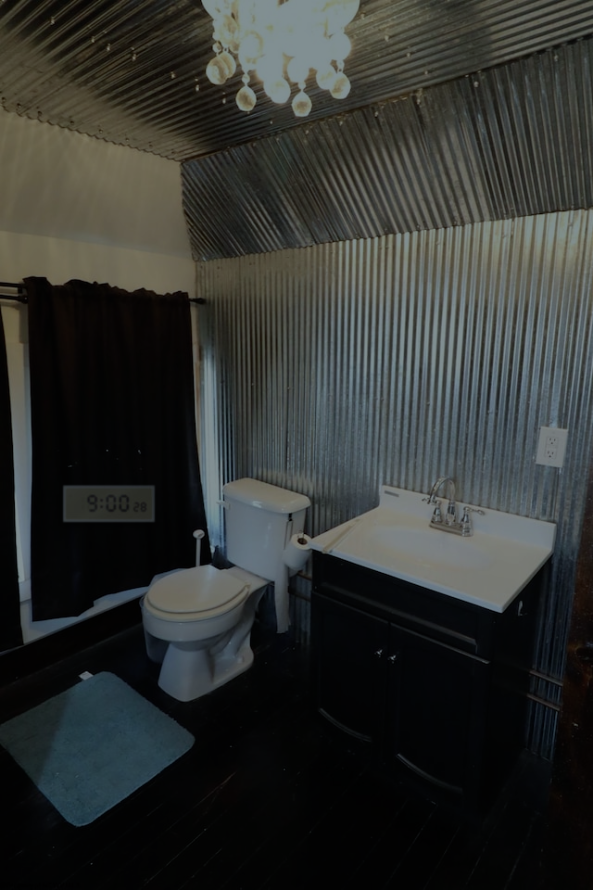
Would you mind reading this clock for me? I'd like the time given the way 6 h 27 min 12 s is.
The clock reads 9 h 00 min 28 s
